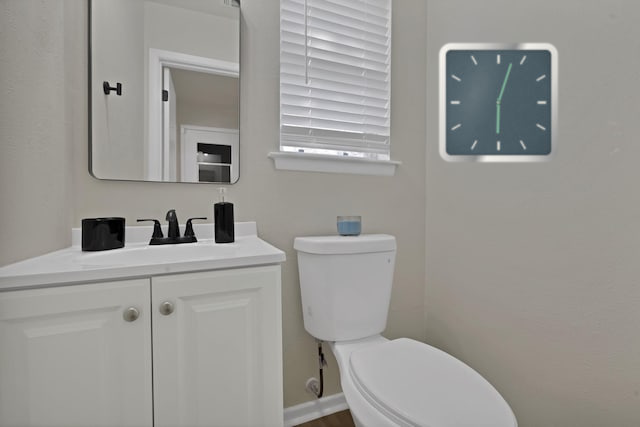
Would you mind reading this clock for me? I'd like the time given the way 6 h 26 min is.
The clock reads 6 h 03 min
